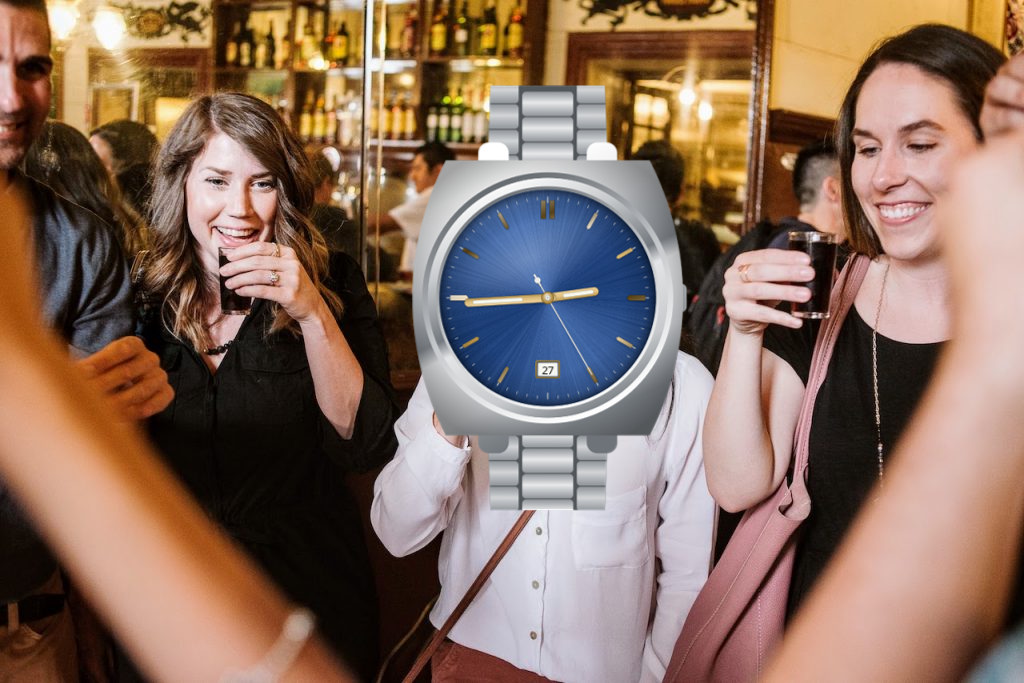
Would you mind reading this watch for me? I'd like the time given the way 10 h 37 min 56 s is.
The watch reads 2 h 44 min 25 s
